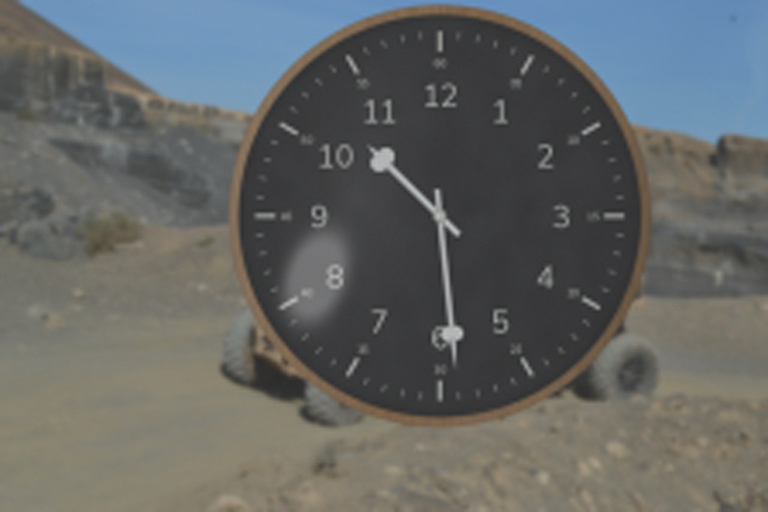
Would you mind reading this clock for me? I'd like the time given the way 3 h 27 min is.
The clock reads 10 h 29 min
